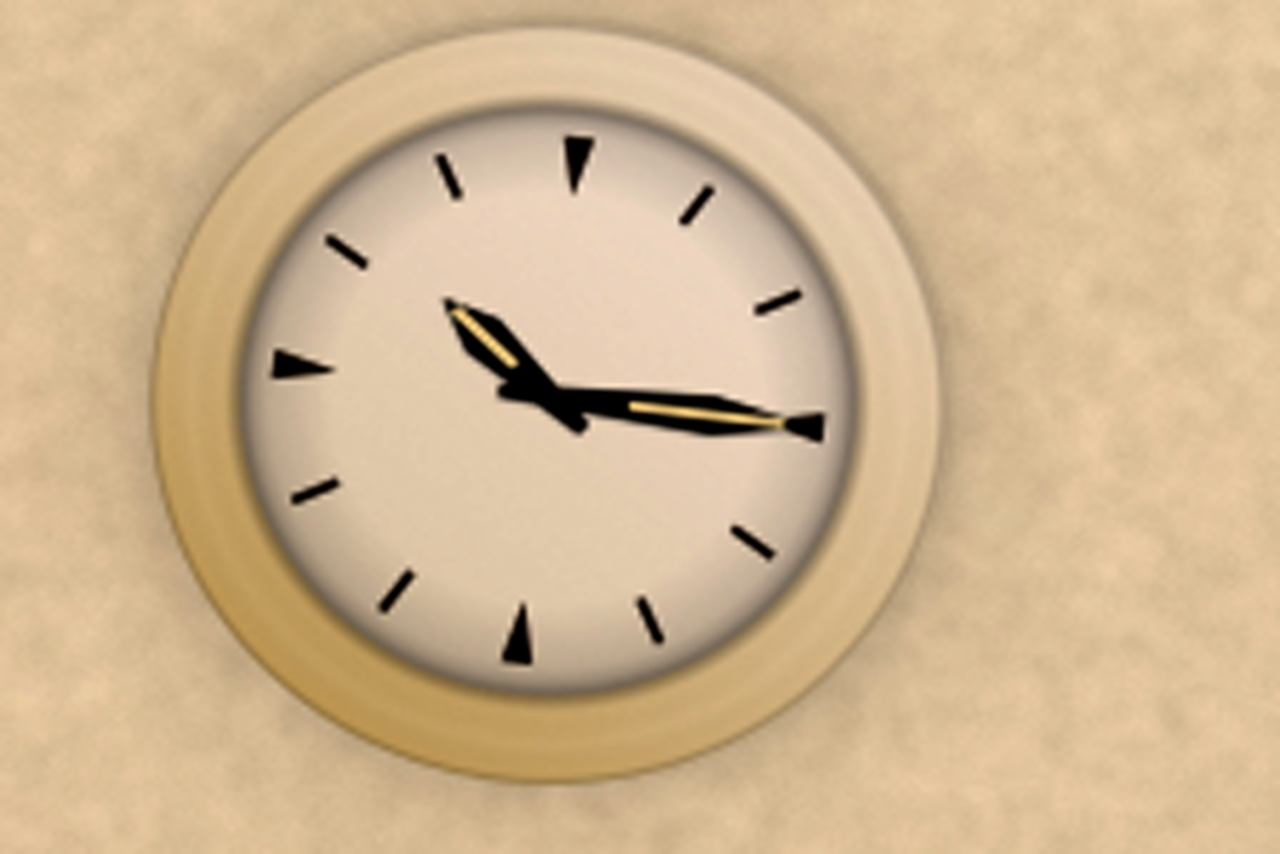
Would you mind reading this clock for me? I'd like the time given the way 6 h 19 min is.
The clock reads 10 h 15 min
